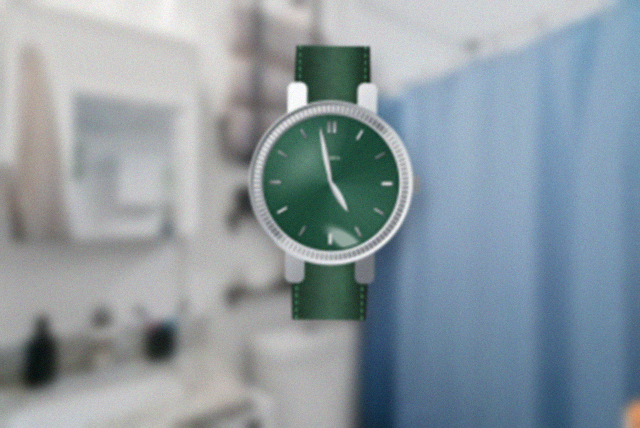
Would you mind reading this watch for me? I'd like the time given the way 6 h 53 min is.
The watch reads 4 h 58 min
